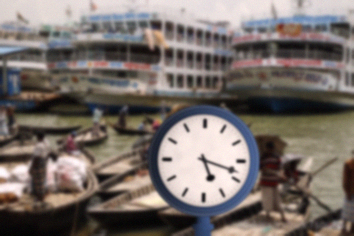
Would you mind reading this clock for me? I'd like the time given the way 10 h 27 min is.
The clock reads 5 h 18 min
